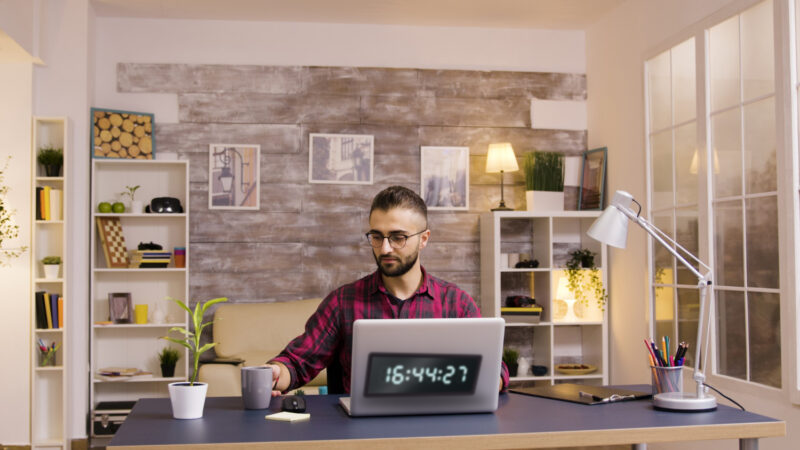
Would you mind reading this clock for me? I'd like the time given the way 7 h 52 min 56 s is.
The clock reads 16 h 44 min 27 s
